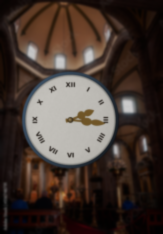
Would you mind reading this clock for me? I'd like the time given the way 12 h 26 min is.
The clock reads 2 h 16 min
